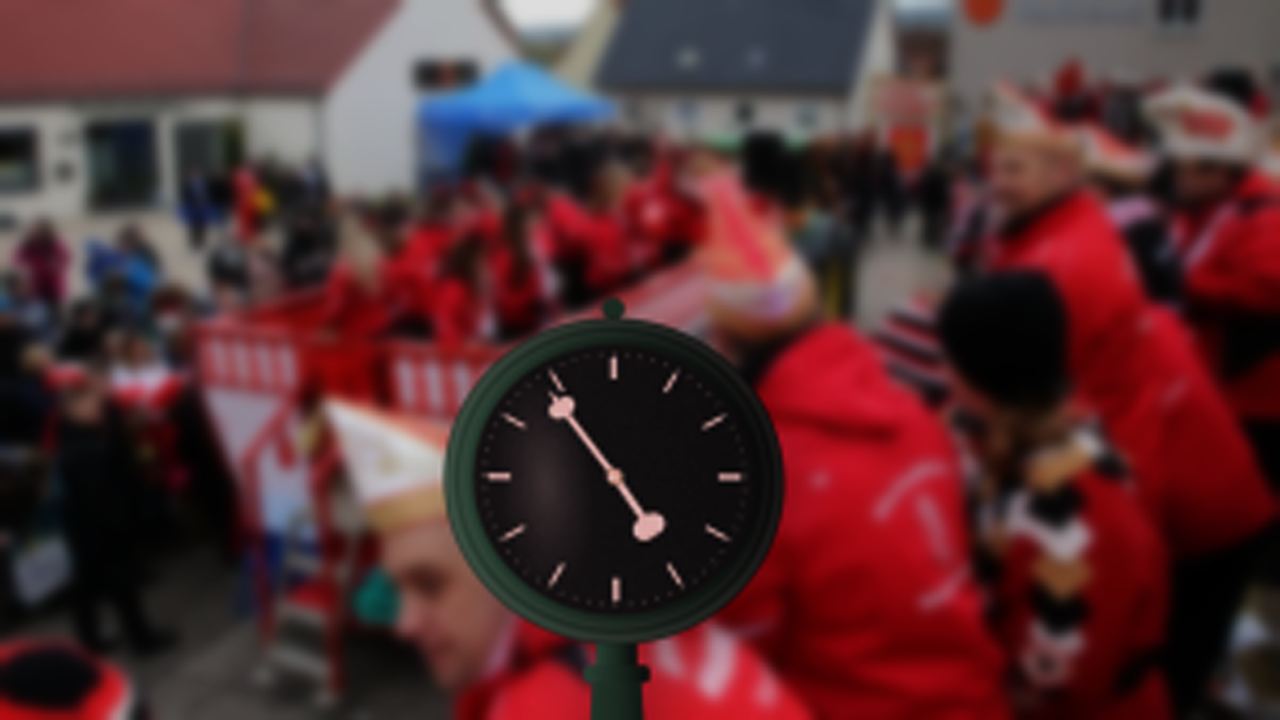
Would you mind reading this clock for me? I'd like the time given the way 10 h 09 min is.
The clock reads 4 h 54 min
